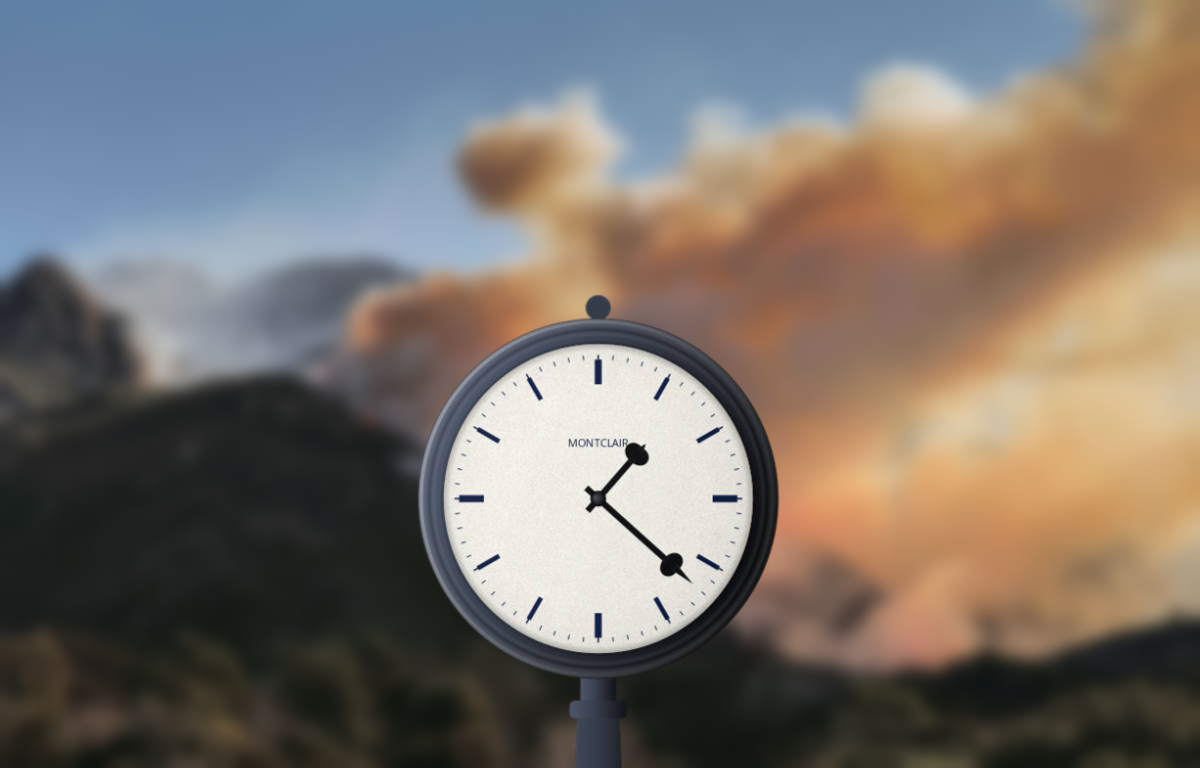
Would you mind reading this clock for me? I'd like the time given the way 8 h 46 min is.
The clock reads 1 h 22 min
